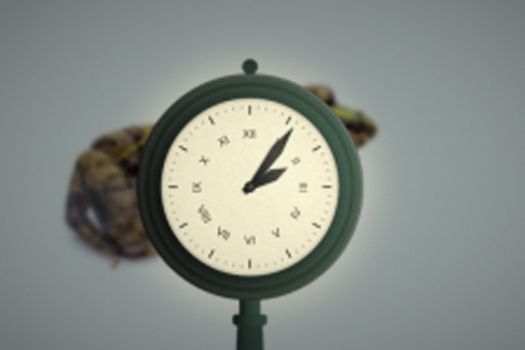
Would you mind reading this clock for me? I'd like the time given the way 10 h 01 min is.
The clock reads 2 h 06 min
